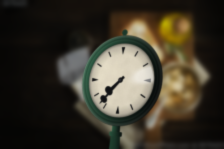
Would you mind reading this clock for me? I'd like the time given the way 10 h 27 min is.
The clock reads 7 h 37 min
